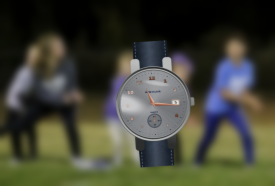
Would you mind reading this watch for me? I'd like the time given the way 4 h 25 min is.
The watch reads 11 h 16 min
